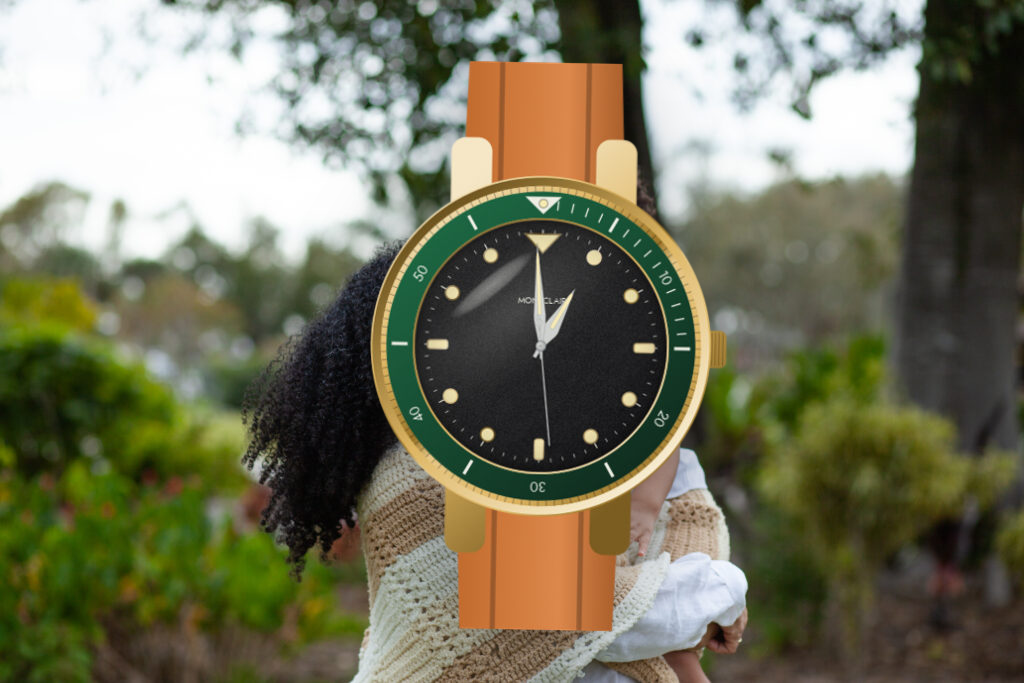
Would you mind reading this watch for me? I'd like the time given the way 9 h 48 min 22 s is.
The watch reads 12 h 59 min 29 s
